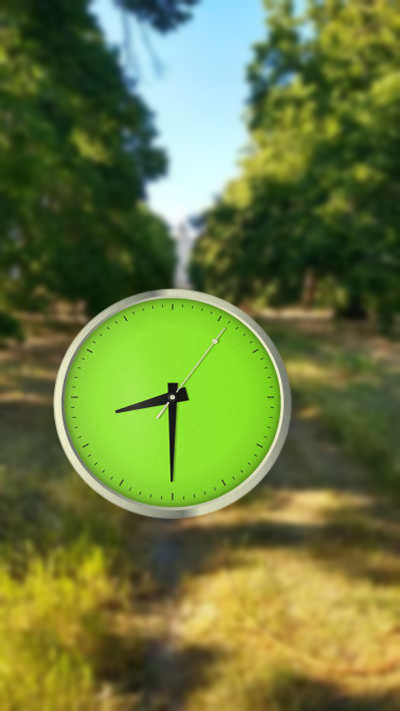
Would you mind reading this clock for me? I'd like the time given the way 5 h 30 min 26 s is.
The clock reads 8 h 30 min 06 s
